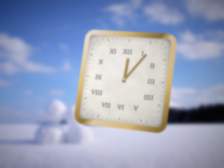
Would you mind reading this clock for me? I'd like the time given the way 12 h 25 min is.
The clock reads 12 h 06 min
